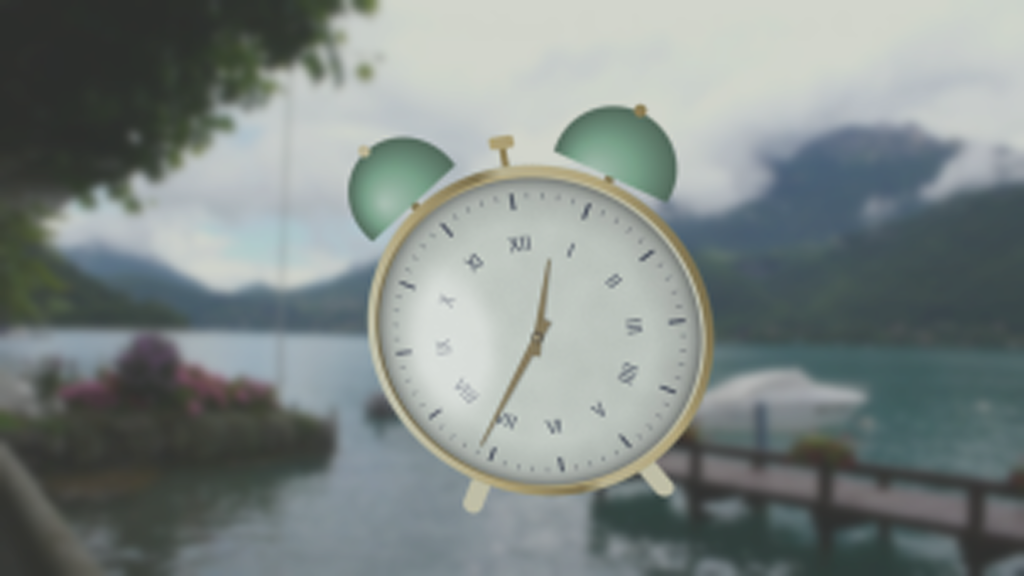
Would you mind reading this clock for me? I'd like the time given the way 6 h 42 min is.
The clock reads 12 h 36 min
